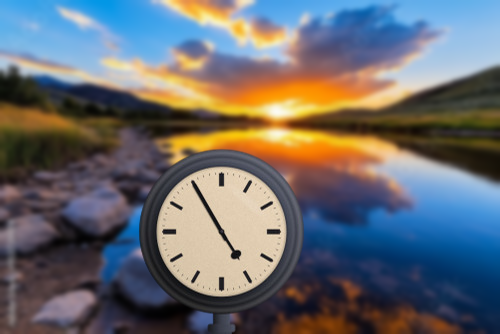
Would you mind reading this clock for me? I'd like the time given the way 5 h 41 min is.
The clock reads 4 h 55 min
